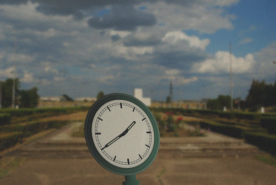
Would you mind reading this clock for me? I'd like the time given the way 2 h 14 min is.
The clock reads 1 h 40 min
